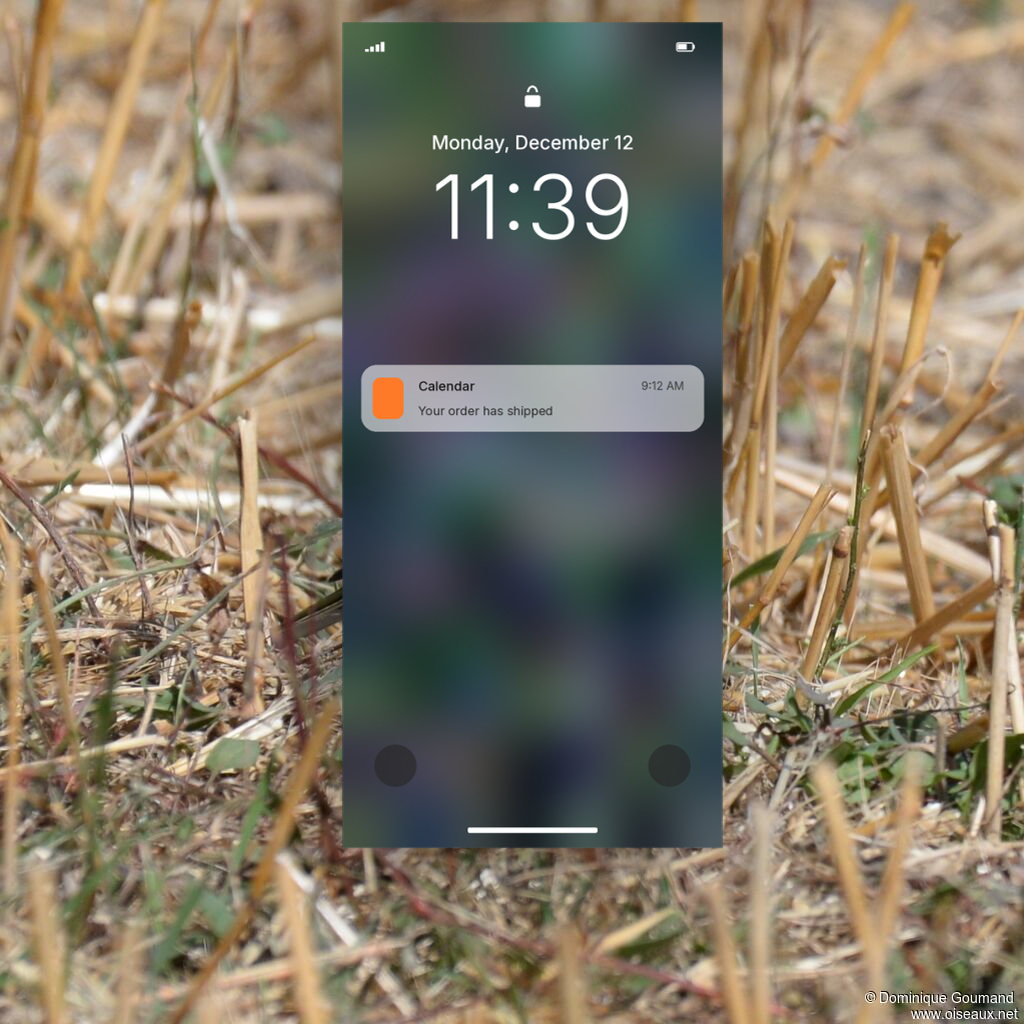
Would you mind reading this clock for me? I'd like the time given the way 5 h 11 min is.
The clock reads 11 h 39 min
